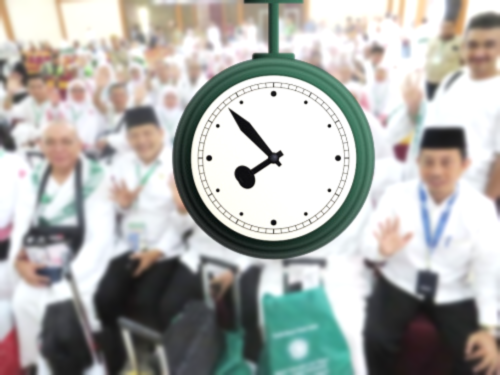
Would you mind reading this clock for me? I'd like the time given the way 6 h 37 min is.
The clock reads 7 h 53 min
